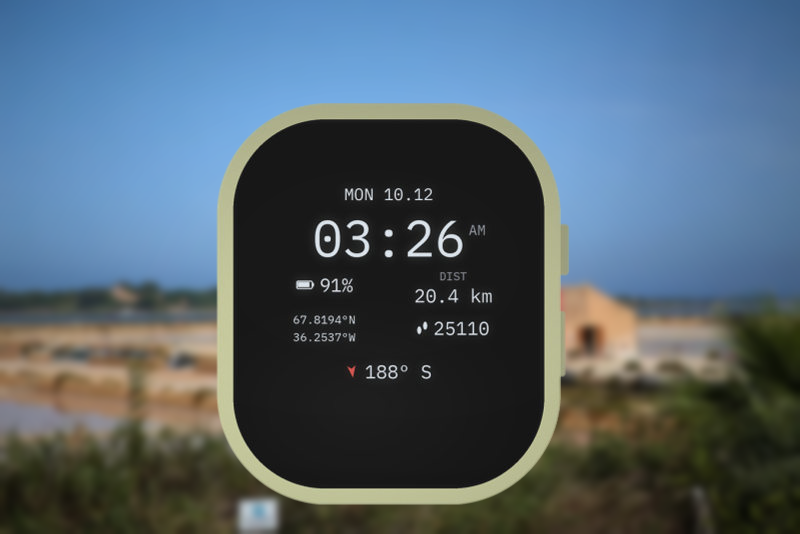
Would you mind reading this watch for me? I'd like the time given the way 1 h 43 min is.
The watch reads 3 h 26 min
